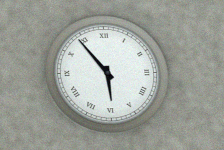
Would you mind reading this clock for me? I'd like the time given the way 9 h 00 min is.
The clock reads 5 h 54 min
